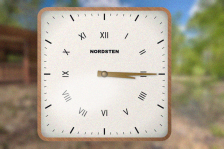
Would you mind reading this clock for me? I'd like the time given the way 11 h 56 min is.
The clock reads 3 h 15 min
